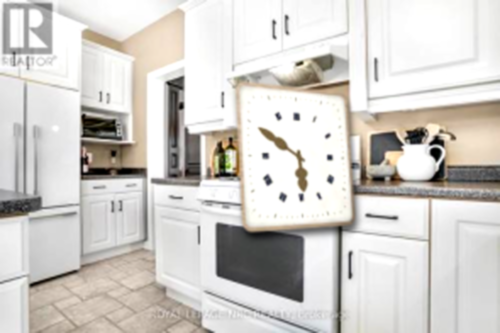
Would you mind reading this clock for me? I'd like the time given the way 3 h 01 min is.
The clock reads 5 h 50 min
